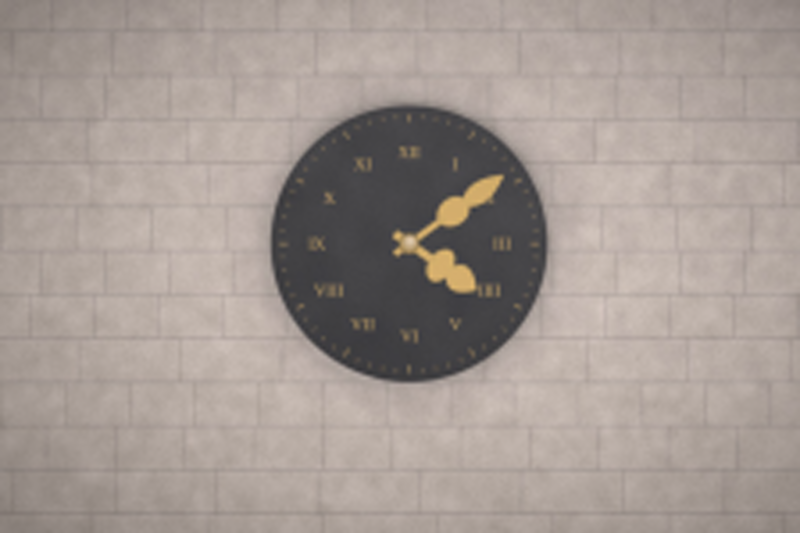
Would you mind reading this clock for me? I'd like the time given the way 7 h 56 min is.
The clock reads 4 h 09 min
